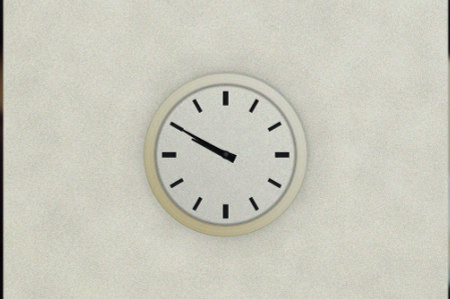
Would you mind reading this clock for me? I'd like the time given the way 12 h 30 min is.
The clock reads 9 h 50 min
